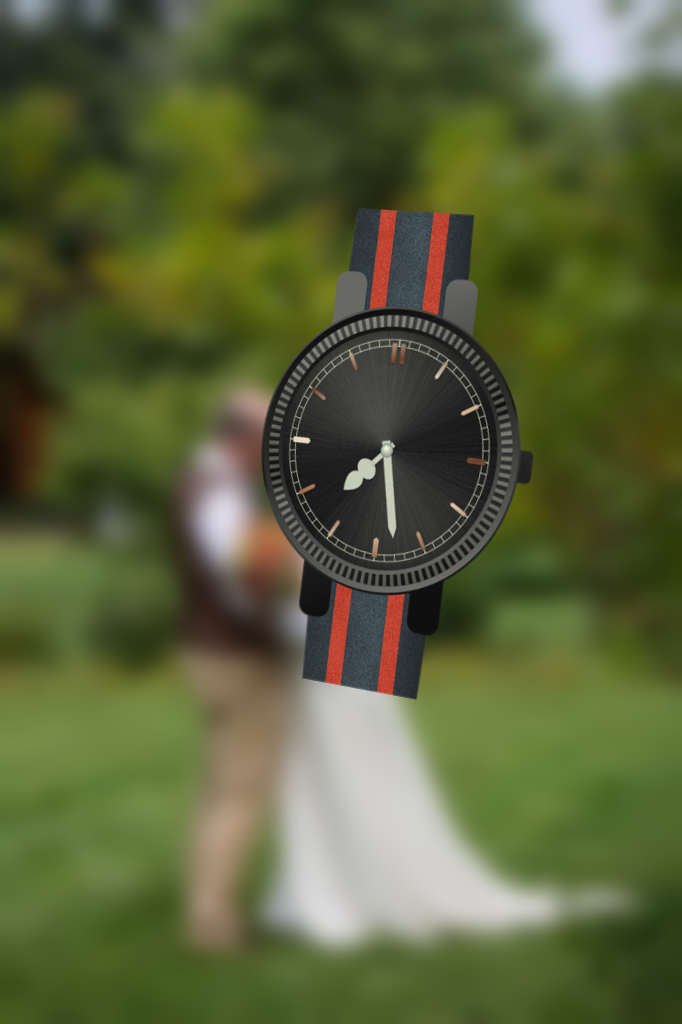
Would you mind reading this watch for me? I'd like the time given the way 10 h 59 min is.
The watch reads 7 h 28 min
